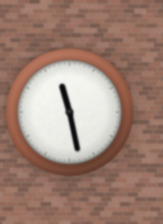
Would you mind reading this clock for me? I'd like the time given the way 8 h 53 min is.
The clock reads 11 h 28 min
